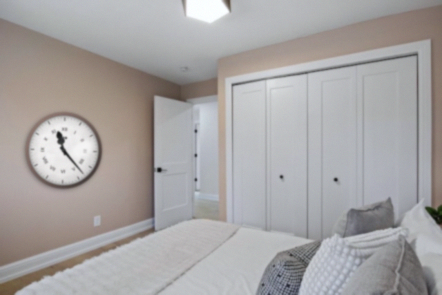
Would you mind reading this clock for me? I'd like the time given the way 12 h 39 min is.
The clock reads 11 h 23 min
